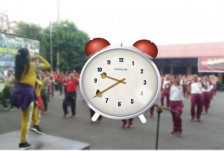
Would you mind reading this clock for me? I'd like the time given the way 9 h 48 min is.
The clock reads 9 h 39 min
